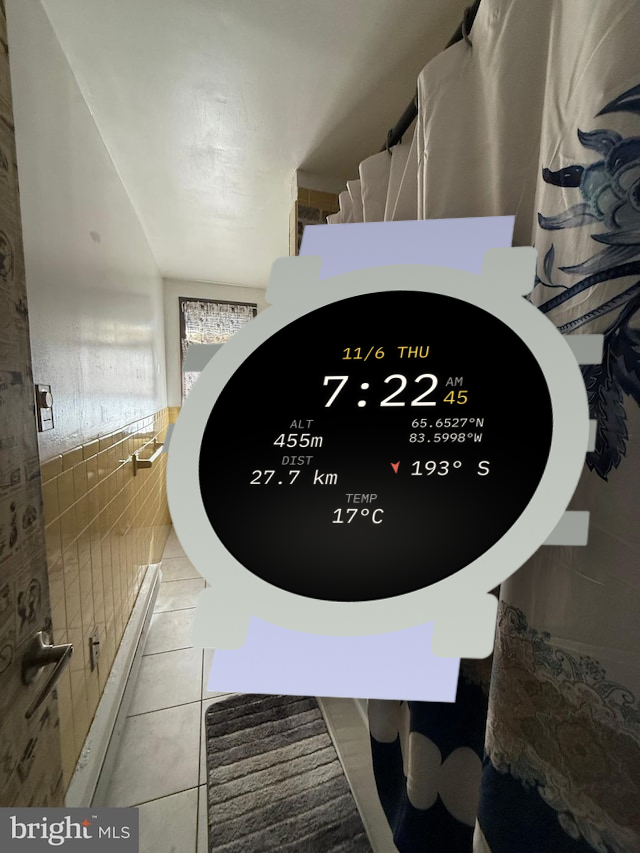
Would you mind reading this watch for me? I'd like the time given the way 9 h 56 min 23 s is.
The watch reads 7 h 22 min 45 s
